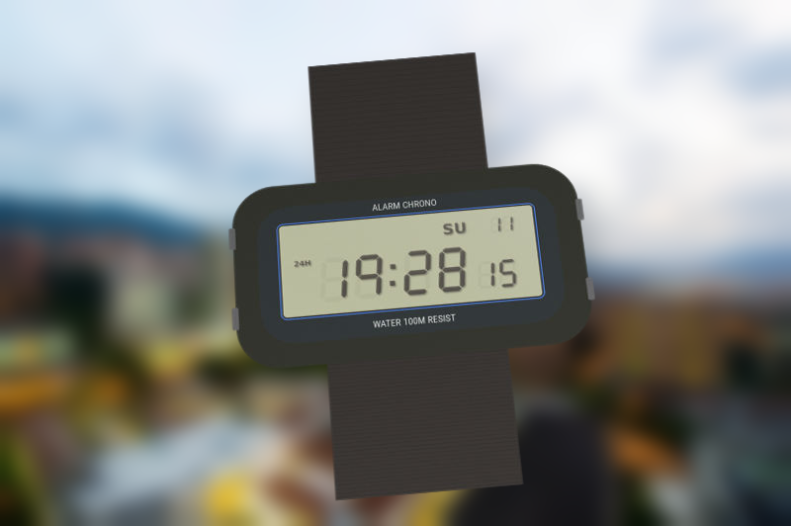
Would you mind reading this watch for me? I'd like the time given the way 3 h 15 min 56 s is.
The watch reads 19 h 28 min 15 s
